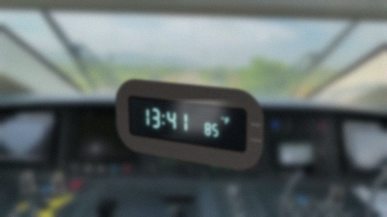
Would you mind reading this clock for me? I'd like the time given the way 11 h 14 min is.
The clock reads 13 h 41 min
